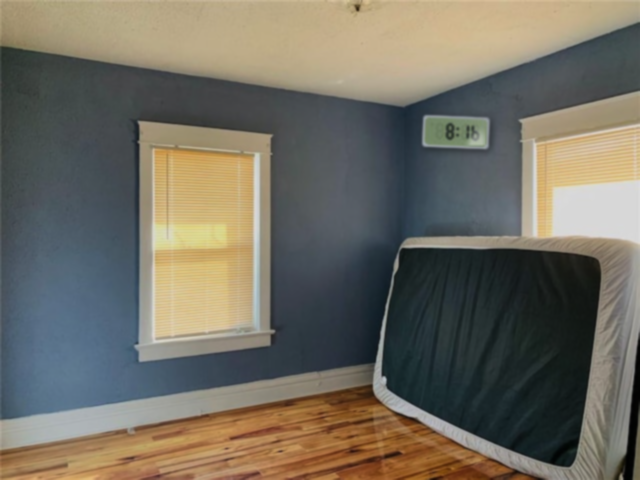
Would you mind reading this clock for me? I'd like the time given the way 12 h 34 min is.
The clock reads 8 h 16 min
